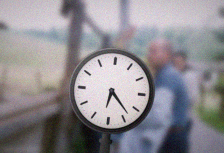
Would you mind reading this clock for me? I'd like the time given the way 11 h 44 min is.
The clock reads 6 h 23 min
